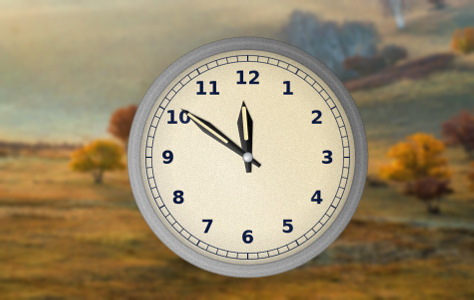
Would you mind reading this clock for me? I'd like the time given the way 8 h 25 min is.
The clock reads 11 h 51 min
